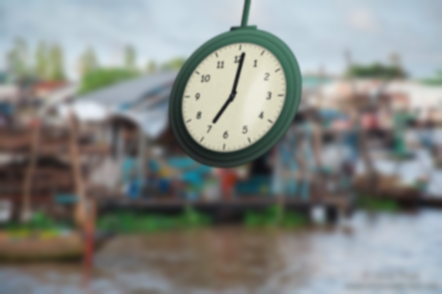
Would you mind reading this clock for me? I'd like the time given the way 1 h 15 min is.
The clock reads 7 h 01 min
